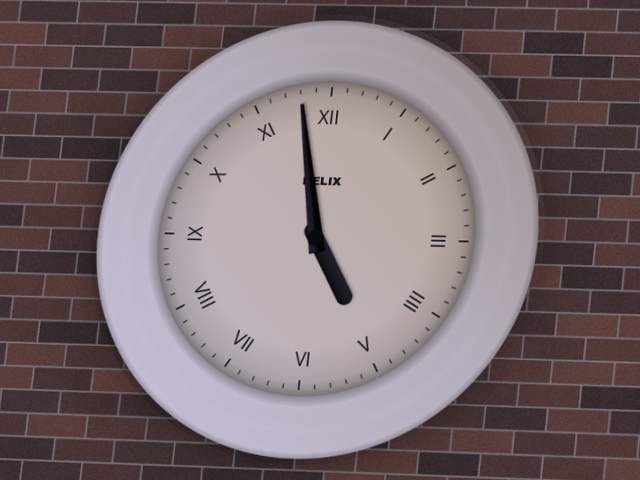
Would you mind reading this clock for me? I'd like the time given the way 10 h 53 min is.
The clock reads 4 h 58 min
